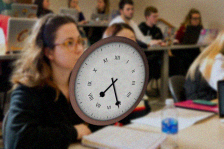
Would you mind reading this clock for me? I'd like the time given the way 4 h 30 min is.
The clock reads 7 h 26 min
